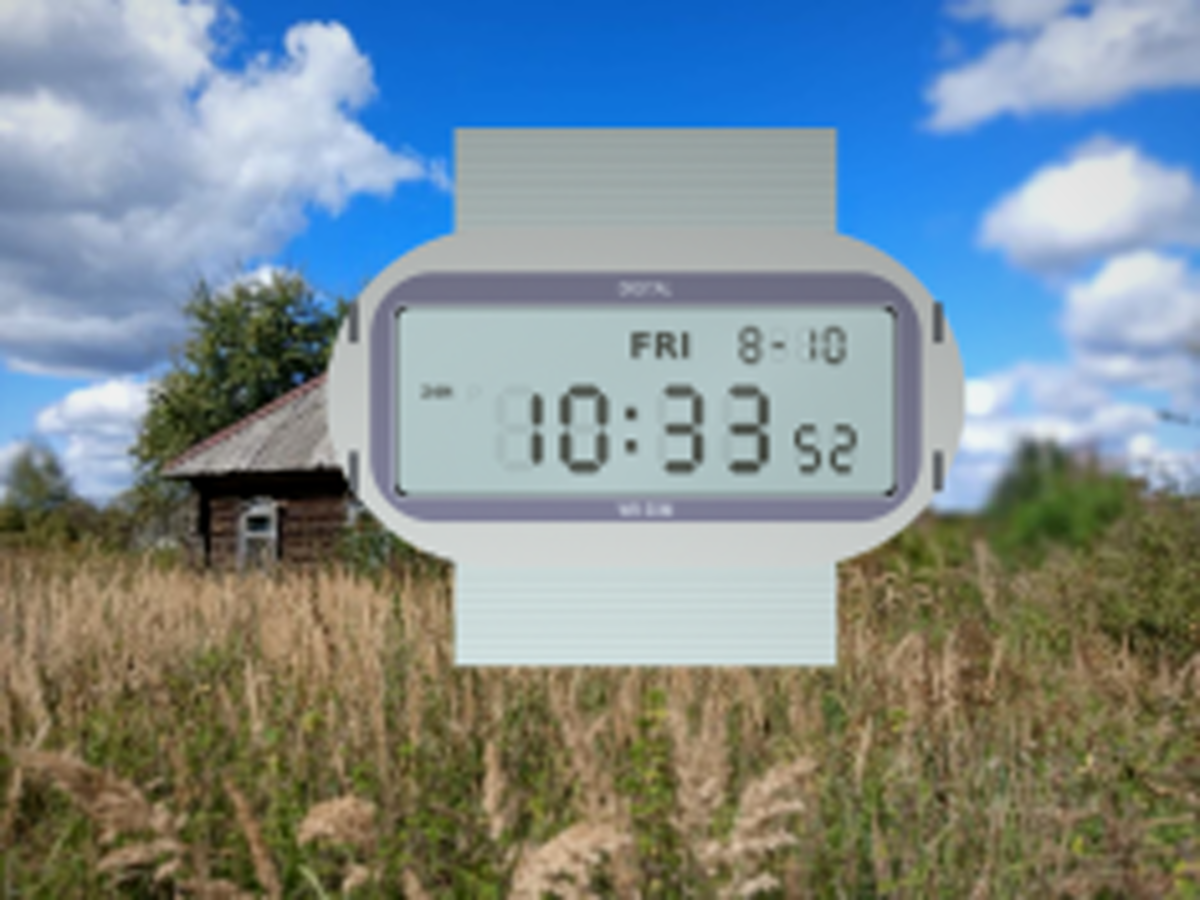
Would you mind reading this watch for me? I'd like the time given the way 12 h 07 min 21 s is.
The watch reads 10 h 33 min 52 s
